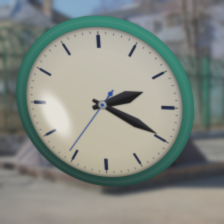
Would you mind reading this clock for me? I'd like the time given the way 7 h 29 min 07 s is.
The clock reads 2 h 19 min 36 s
